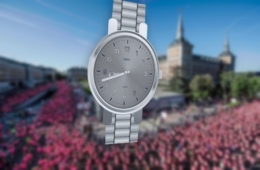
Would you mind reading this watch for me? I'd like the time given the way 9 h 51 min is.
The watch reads 8 h 42 min
